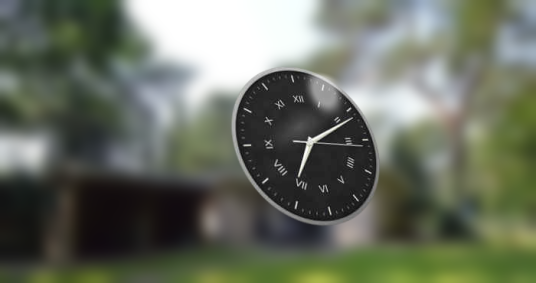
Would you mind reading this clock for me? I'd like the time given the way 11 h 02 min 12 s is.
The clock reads 7 h 11 min 16 s
